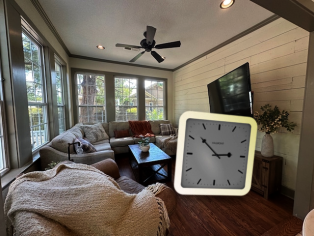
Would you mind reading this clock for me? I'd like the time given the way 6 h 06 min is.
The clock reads 2 h 52 min
